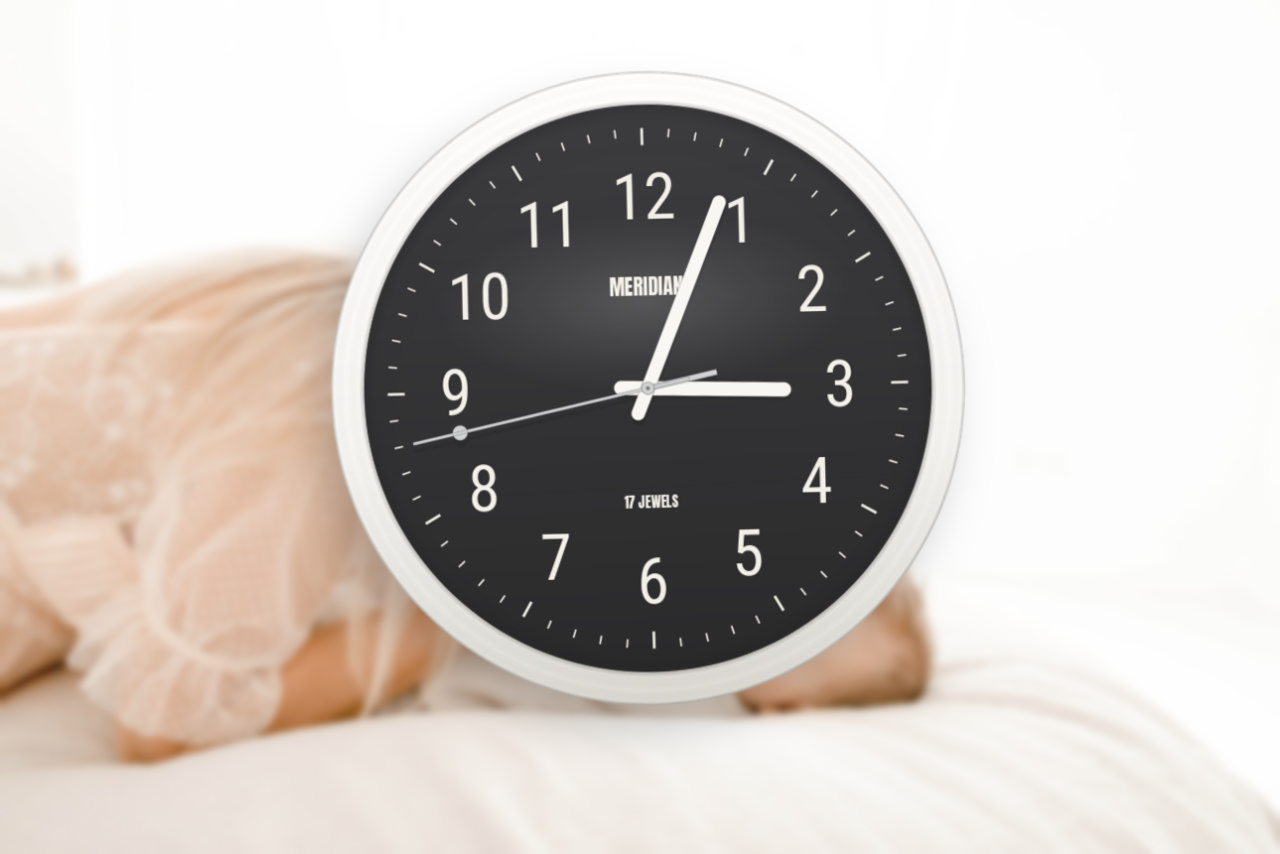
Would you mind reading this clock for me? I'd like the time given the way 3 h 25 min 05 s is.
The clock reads 3 h 03 min 43 s
